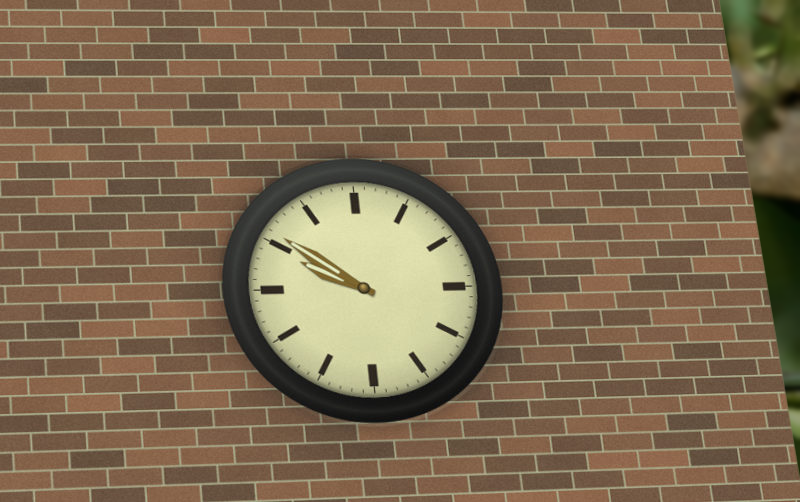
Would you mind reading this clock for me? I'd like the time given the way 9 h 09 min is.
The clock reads 9 h 51 min
